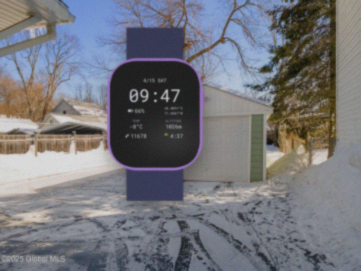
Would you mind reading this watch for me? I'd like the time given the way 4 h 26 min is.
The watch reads 9 h 47 min
